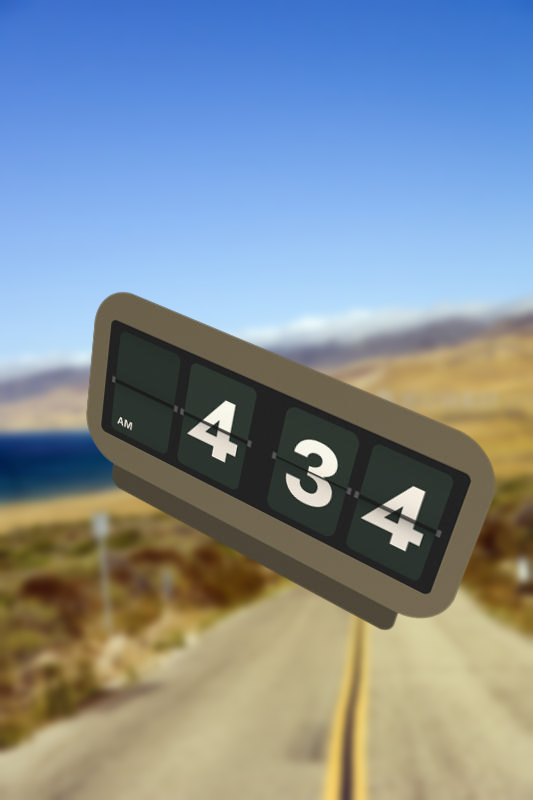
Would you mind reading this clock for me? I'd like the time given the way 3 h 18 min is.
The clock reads 4 h 34 min
